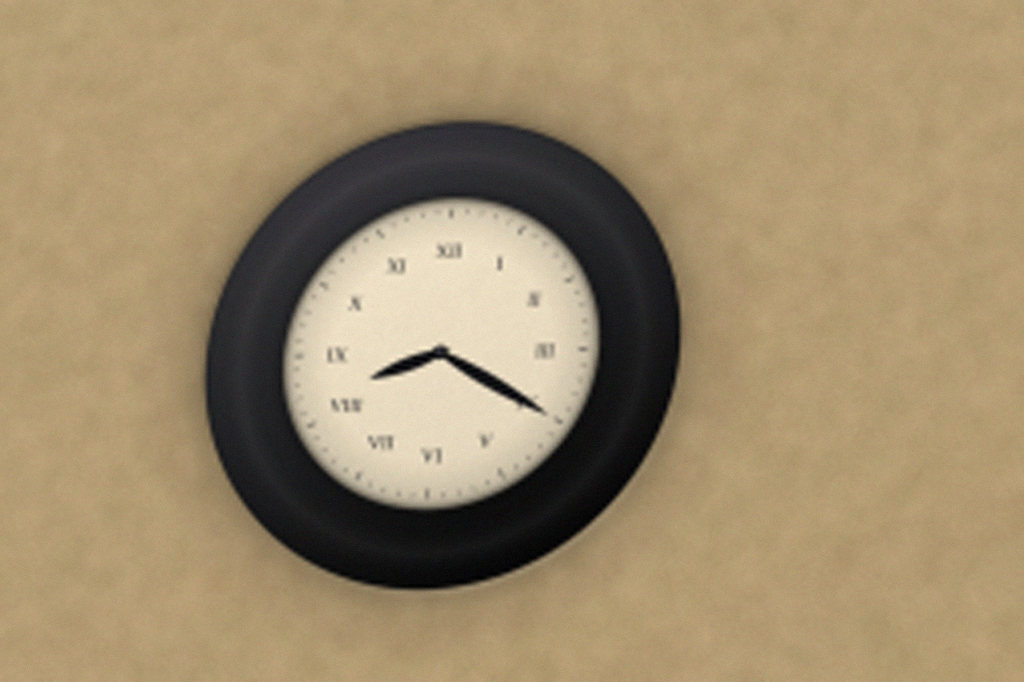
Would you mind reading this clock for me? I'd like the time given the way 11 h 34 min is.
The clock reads 8 h 20 min
